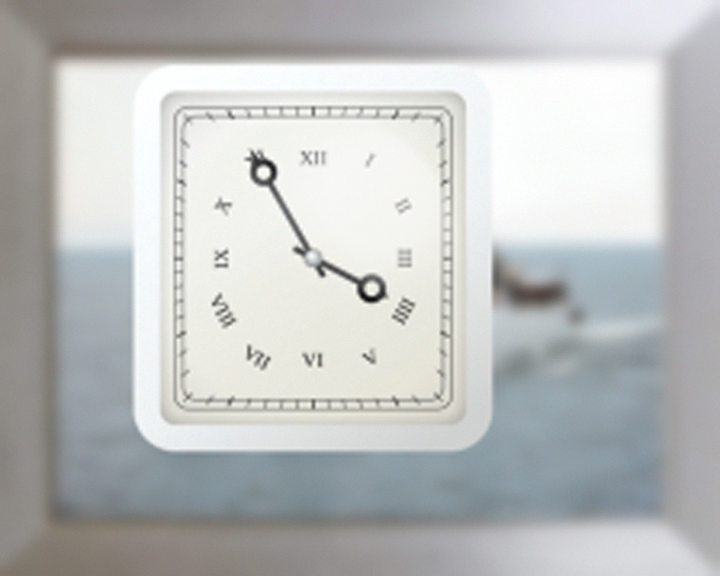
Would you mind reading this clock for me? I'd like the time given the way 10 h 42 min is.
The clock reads 3 h 55 min
